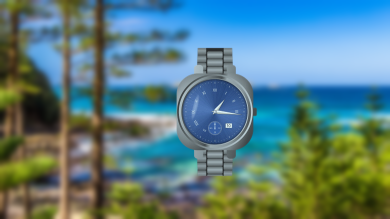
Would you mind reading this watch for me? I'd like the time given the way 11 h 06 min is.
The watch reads 1 h 16 min
